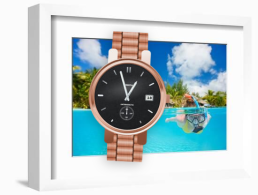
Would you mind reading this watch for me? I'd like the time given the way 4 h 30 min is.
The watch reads 12 h 57 min
